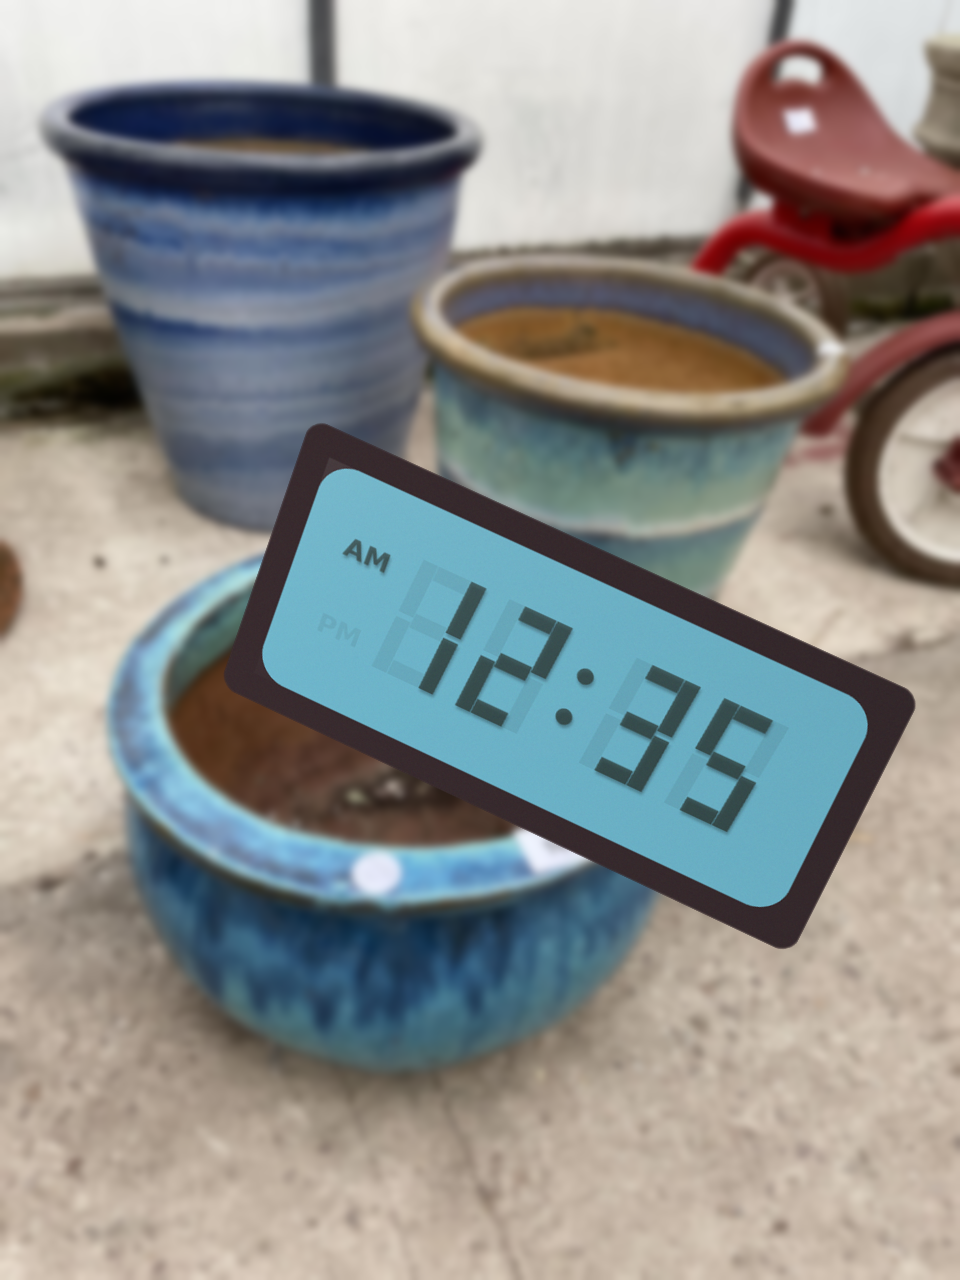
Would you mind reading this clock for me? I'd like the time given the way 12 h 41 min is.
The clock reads 12 h 35 min
